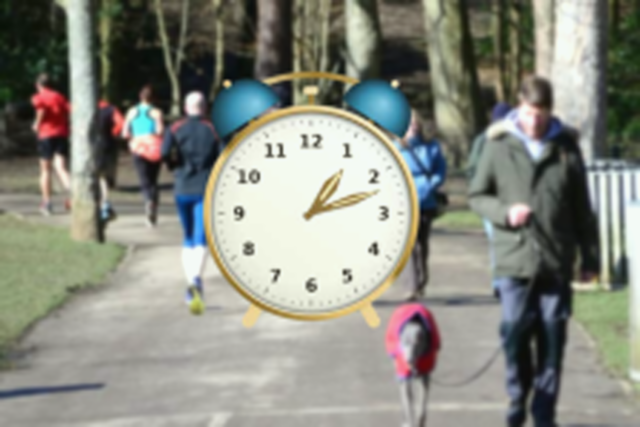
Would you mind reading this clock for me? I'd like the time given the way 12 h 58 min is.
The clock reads 1 h 12 min
